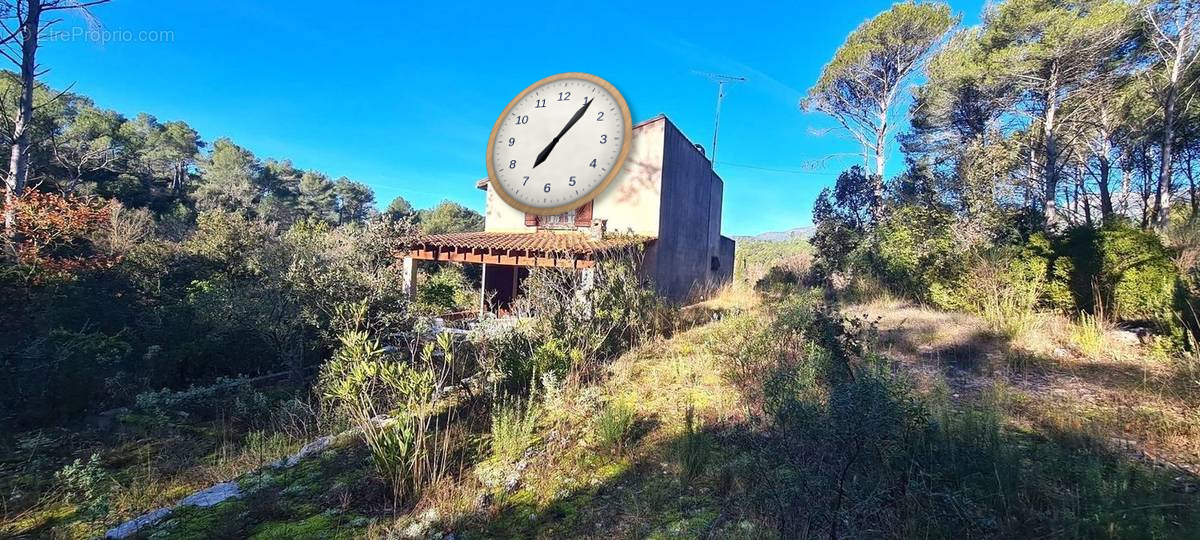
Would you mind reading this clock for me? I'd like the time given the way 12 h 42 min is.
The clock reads 7 h 06 min
